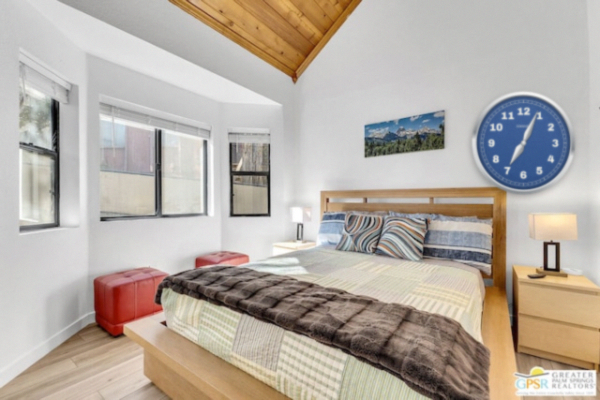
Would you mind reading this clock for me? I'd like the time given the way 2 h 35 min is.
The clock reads 7 h 04 min
